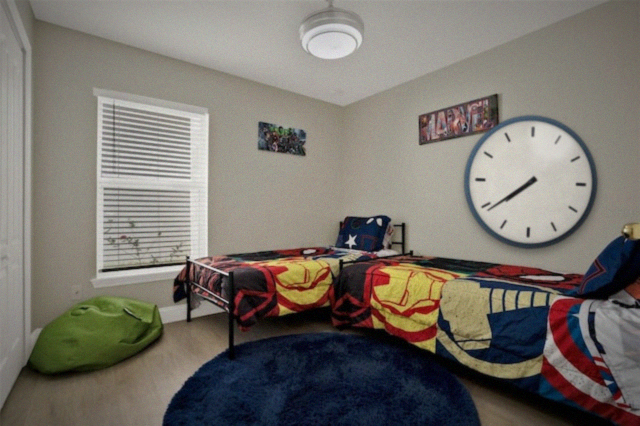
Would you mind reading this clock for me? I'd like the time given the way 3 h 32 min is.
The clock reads 7 h 39 min
